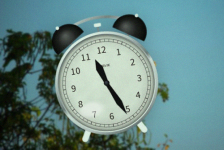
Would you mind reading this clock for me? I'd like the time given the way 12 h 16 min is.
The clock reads 11 h 26 min
